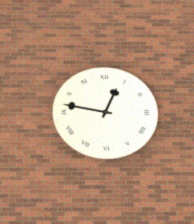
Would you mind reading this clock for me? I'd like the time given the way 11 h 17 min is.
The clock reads 12 h 47 min
